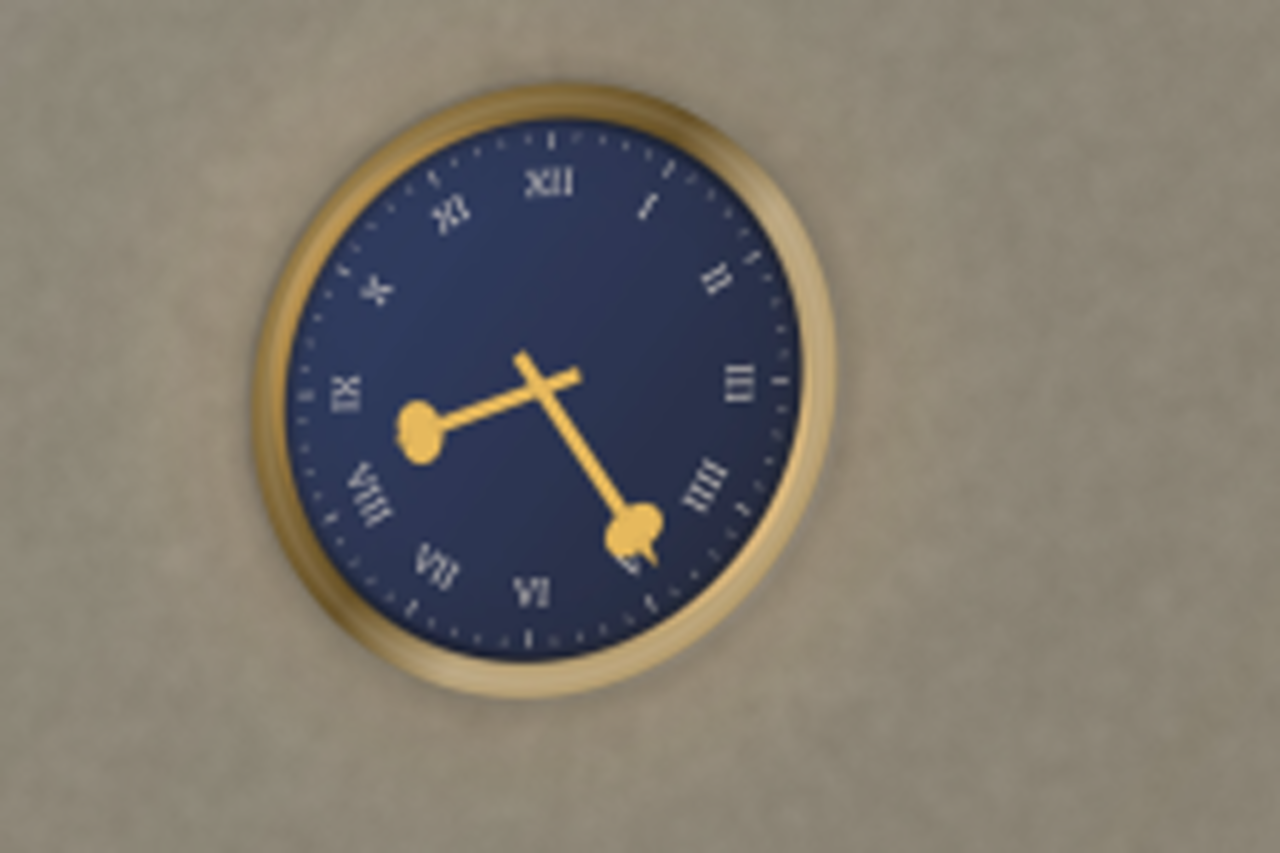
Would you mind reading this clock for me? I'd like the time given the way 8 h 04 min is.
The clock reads 8 h 24 min
